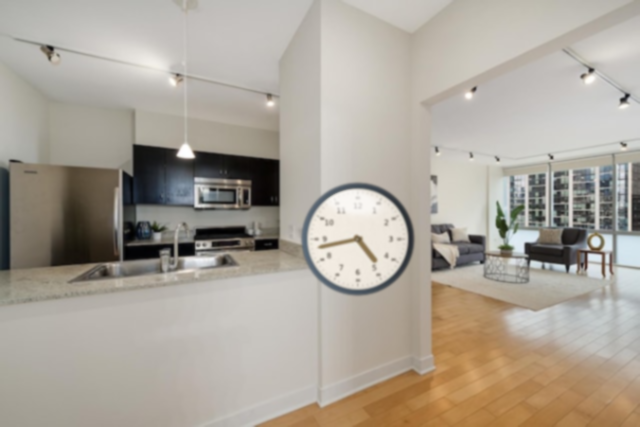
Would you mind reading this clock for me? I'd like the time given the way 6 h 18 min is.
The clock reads 4 h 43 min
